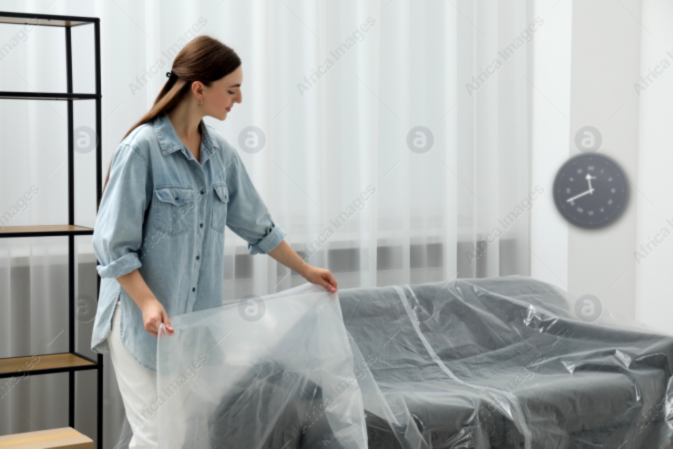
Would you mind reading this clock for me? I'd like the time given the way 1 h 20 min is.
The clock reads 11 h 41 min
